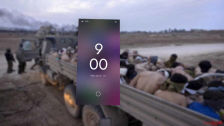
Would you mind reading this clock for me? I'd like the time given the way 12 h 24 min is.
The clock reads 9 h 00 min
